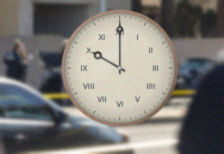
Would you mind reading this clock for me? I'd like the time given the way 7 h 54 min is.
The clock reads 10 h 00 min
